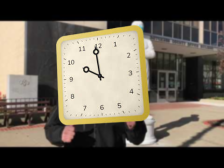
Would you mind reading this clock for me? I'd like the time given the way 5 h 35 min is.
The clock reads 9 h 59 min
